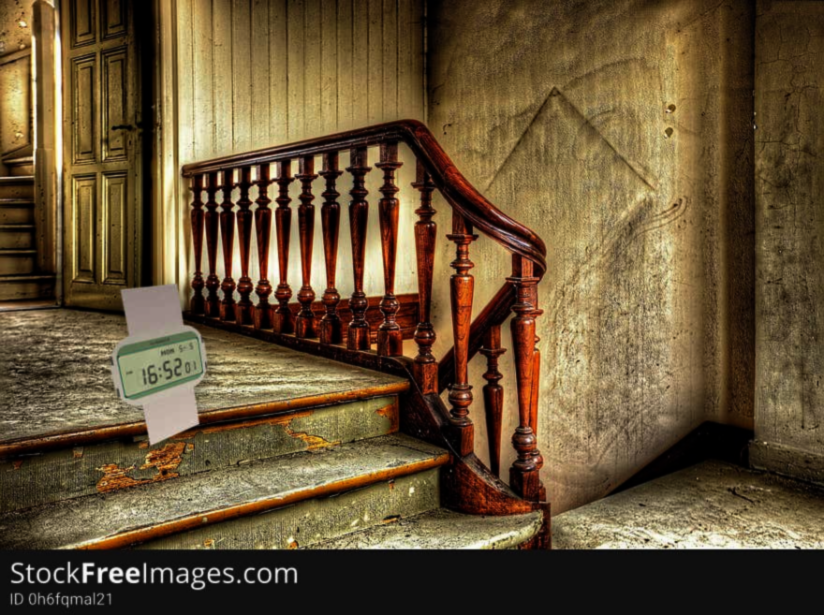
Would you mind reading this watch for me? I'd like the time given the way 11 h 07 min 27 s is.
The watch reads 16 h 52 min 01 s
